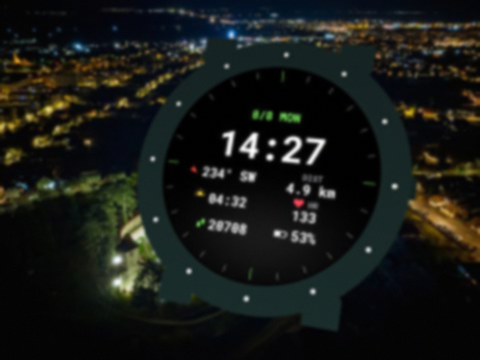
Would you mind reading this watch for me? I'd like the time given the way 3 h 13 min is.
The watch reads 14 h 27 min
